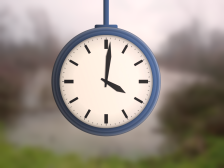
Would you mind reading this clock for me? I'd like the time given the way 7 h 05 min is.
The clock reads 4 h 01 min
